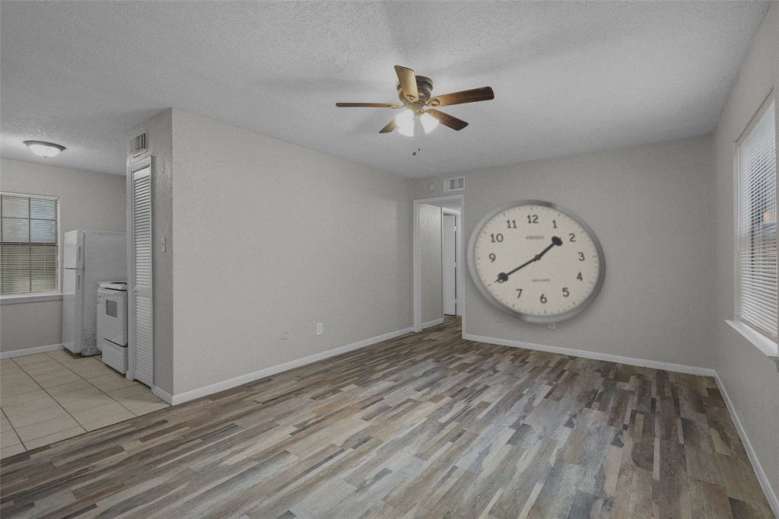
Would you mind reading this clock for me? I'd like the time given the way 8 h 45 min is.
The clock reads 1 h 40 min
